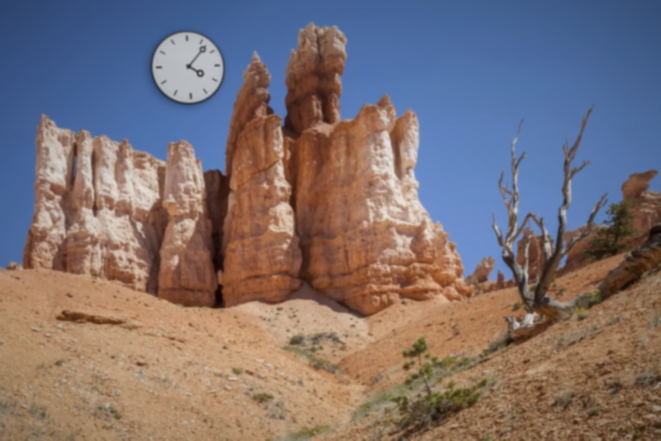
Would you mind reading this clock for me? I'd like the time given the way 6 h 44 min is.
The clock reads 4 h 07 min
